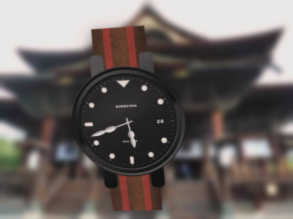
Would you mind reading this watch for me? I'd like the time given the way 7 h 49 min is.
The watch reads 5 h 42 min
